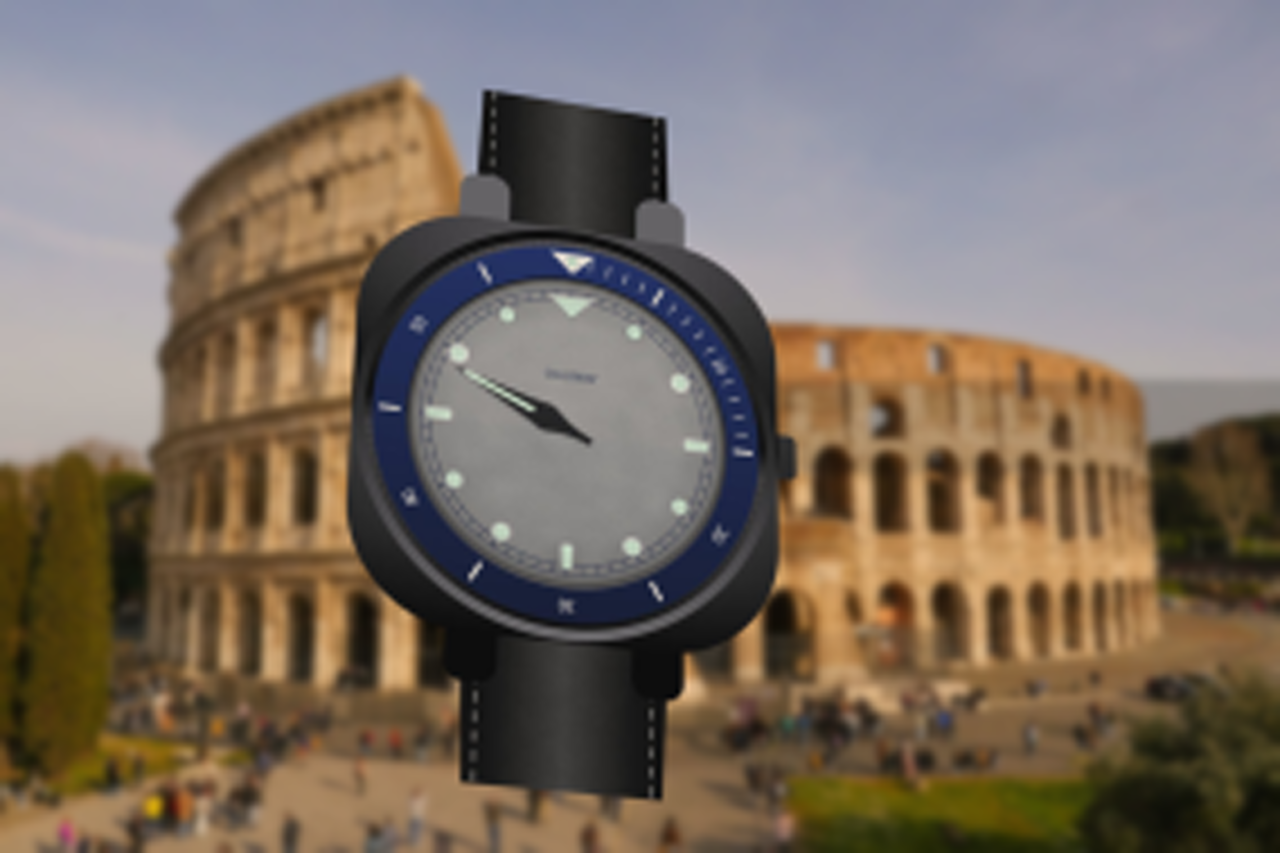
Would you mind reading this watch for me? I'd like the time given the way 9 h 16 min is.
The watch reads 9 h 49 min
